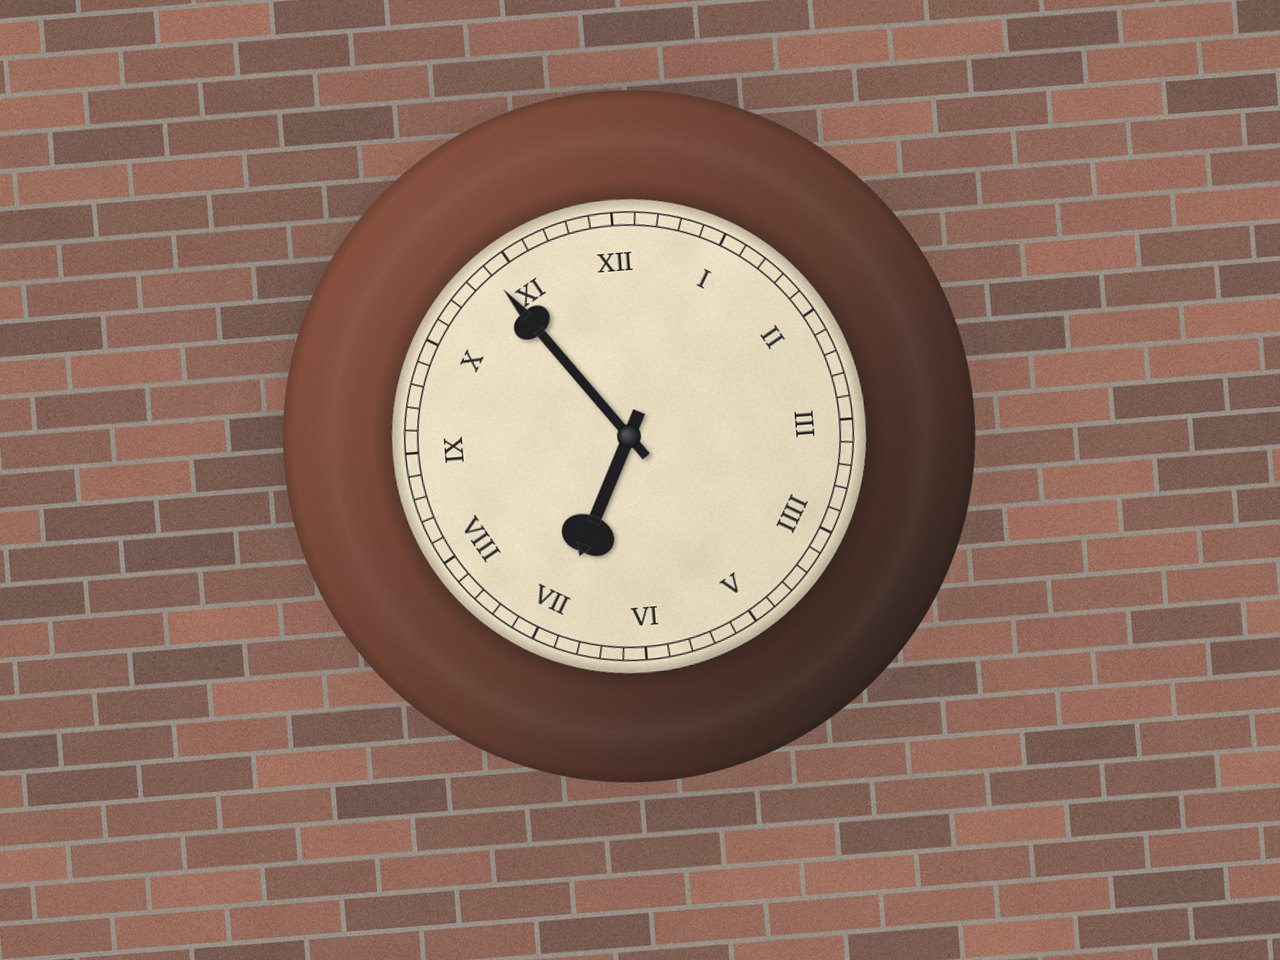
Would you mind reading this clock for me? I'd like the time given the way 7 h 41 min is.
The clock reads 6 h 54 min
